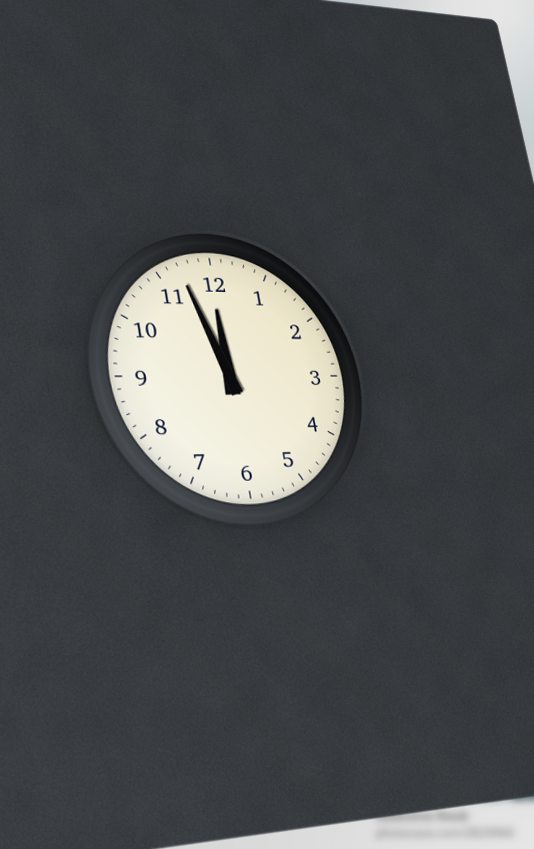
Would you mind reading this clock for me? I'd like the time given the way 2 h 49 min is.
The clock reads 11 h 57 min
